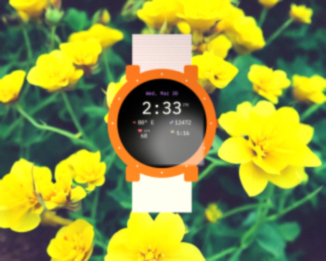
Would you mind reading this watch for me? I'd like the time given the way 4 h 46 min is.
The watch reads 2 h 33 min
